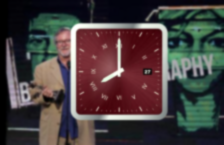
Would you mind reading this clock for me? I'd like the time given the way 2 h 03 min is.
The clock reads 8 h 00 min
